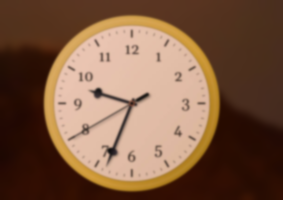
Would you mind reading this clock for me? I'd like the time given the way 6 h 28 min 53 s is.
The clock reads 9 h 33 min 40 s
